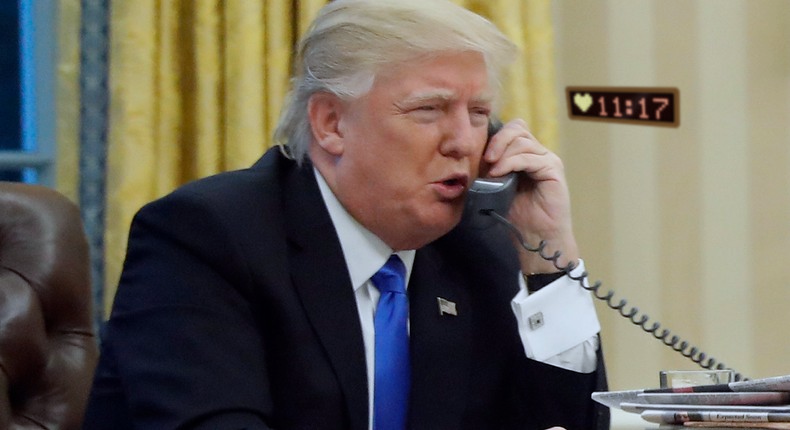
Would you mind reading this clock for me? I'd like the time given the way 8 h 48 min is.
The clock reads 11 h 17 min
